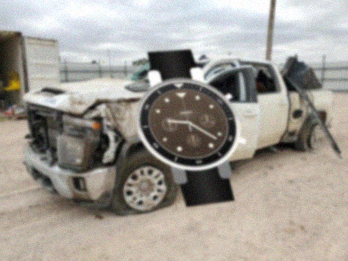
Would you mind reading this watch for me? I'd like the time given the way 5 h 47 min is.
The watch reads 9 h 22 min
